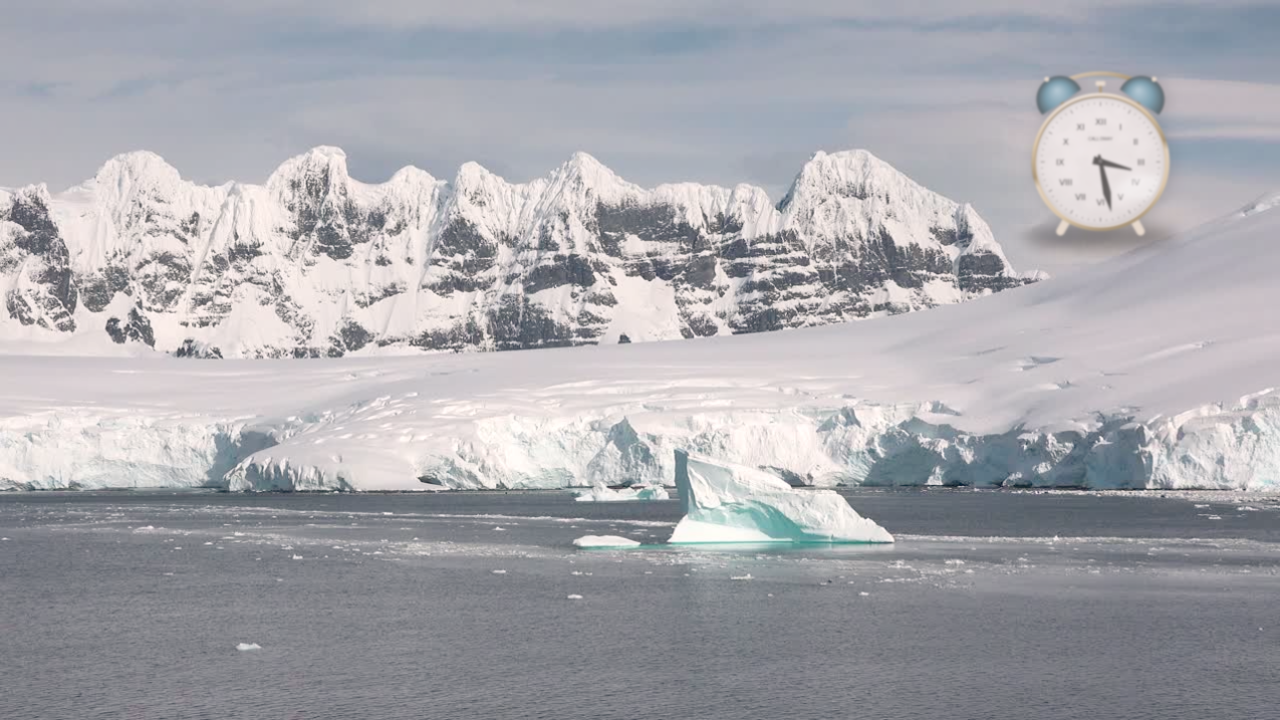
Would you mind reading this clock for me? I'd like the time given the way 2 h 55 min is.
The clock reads 3 h 28 min
